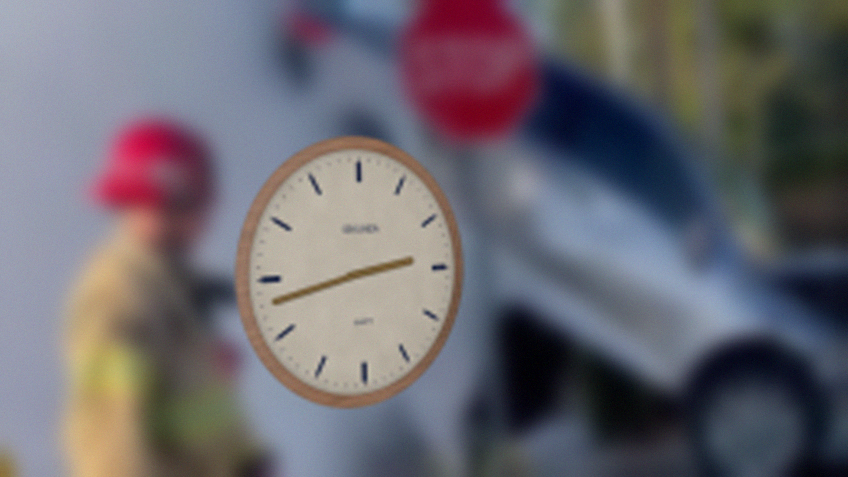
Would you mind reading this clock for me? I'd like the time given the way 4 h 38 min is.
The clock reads 2 h 43 min
